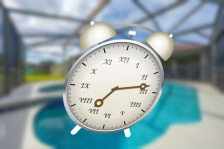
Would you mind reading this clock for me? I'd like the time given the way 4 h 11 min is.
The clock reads 7 h 13 min
